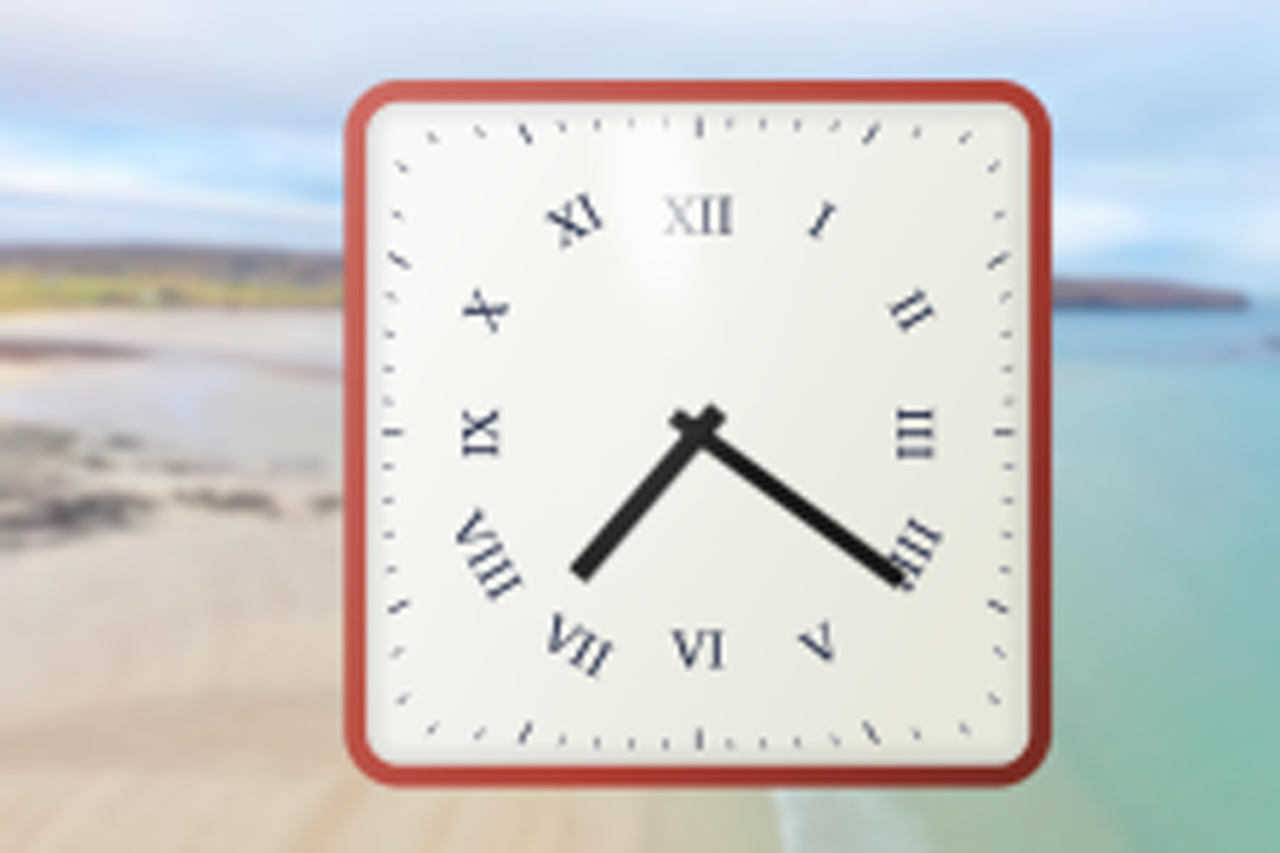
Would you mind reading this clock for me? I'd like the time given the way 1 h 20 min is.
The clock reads 7 h 21 min
